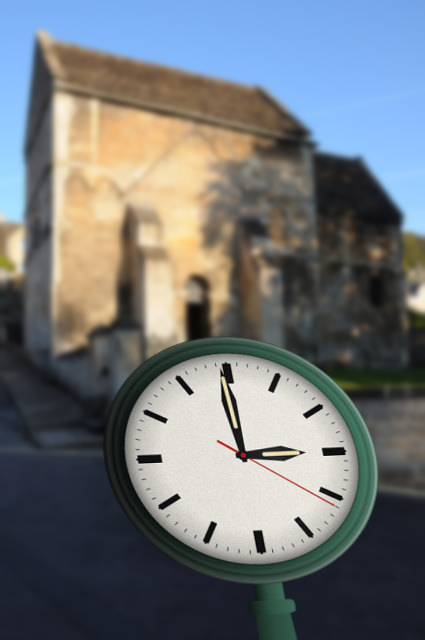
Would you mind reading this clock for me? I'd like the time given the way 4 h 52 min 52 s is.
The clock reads 2 h 59 min 21 s
